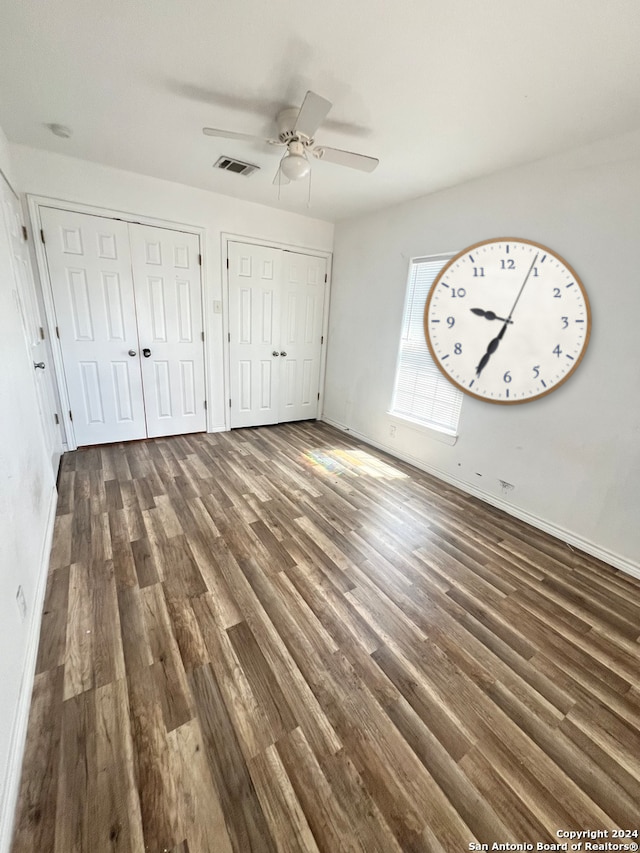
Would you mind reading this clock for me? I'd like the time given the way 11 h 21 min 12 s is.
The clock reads 9 h 35 min 04 s
